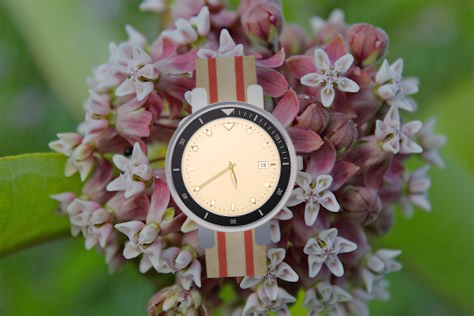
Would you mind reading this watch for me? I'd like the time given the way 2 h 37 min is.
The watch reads 5 h 40 min
